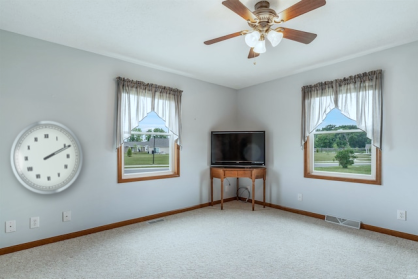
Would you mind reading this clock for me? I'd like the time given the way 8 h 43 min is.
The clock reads 2 h 11 min
